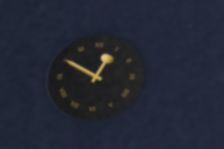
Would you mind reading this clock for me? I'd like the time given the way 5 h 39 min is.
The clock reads 12 h 50 min
